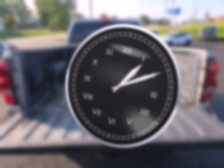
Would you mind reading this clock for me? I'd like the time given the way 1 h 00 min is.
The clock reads 1 h 10 min
